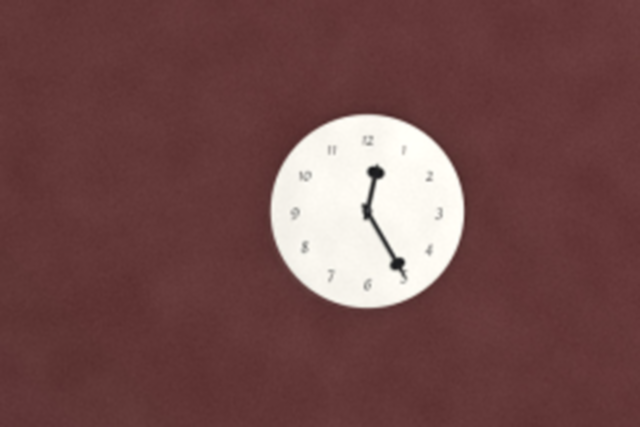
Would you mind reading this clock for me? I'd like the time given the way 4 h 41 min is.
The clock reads 12 h 25 min
